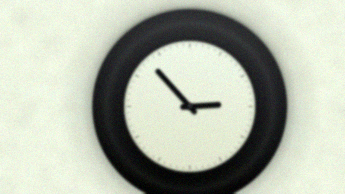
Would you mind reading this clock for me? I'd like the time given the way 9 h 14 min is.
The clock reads 2 h 53 min
